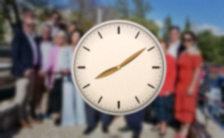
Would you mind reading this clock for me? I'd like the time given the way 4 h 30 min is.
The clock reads 8 h 09 min
